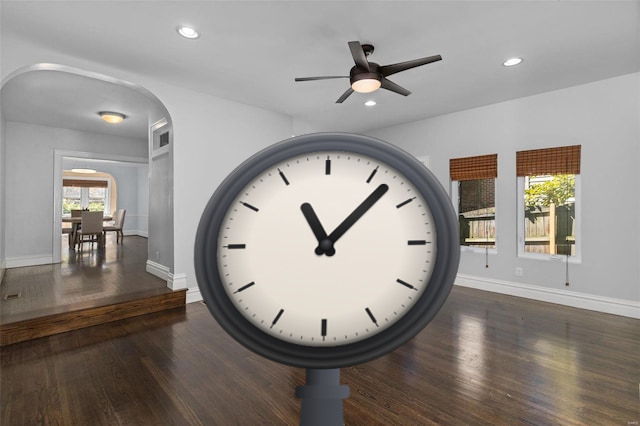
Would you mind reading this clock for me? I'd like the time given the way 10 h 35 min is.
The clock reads 11 h 07 min
